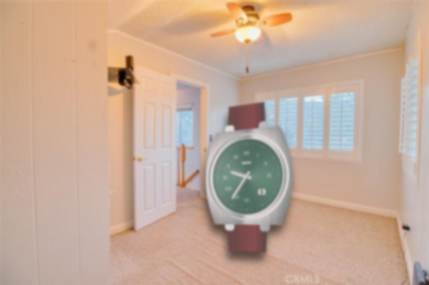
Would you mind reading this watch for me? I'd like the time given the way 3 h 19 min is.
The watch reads 9 h 36 min
